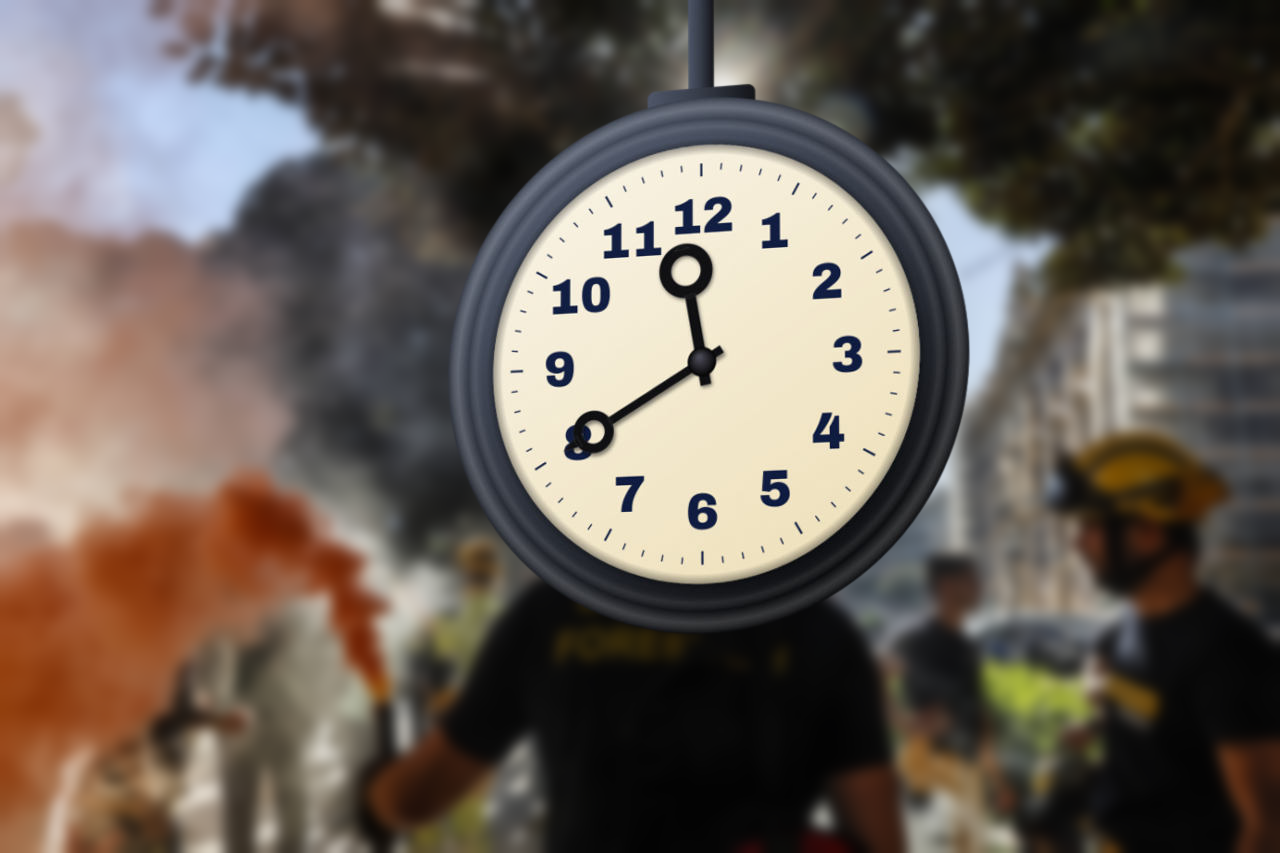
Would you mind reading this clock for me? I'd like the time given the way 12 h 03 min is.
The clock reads 11 h 40 min
